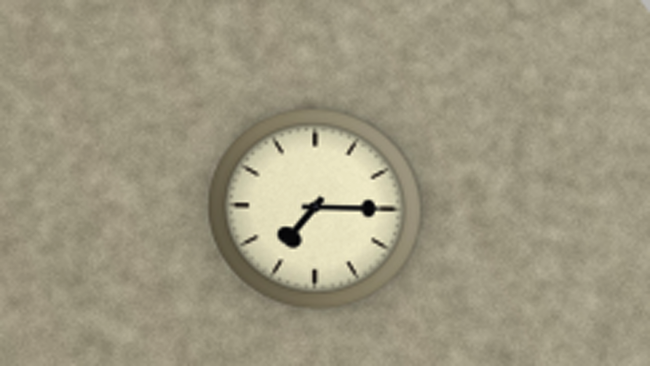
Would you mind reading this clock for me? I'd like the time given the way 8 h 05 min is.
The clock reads 7 h 15 min
